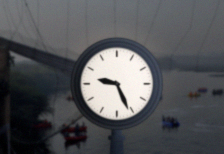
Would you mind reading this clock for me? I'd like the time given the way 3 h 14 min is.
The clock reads 9 h 26 min
